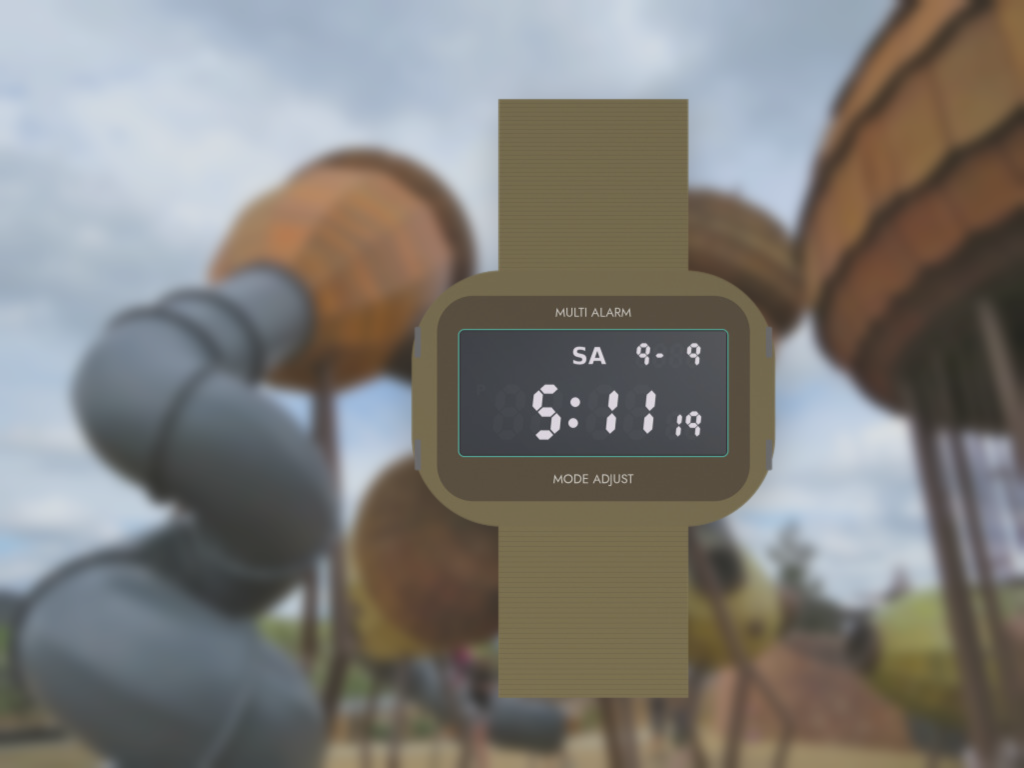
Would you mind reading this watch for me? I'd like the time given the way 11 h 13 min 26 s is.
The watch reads 5 h 11 min 19 s
